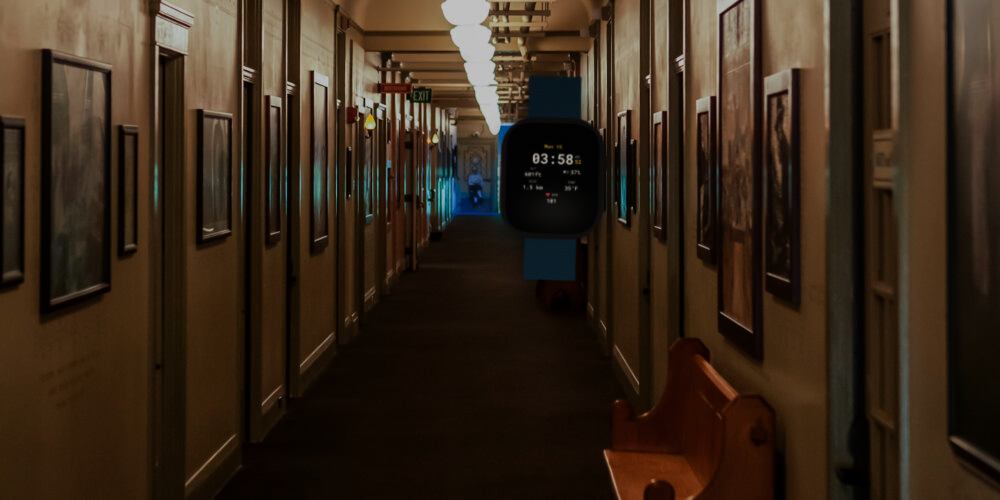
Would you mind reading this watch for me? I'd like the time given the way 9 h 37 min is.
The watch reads 3 h 58 min
